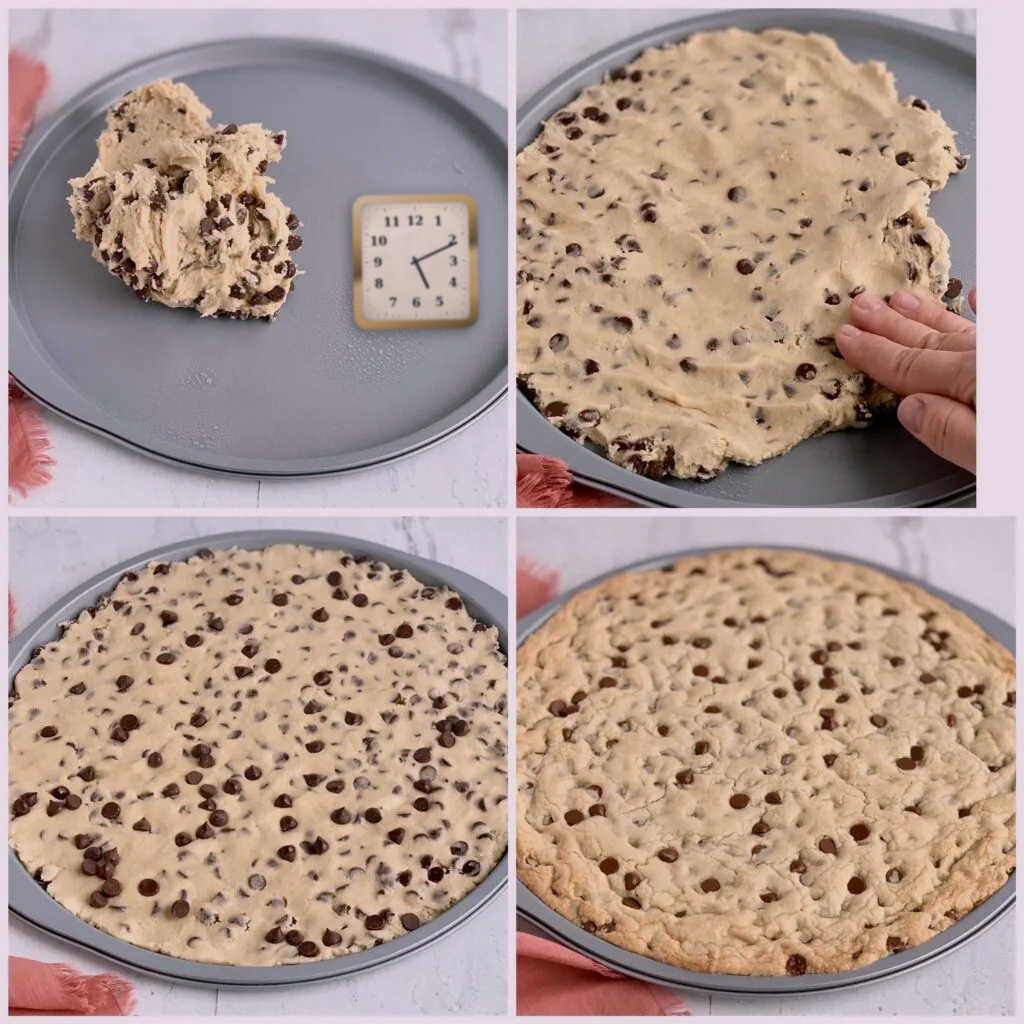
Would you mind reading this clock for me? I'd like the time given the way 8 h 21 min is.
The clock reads 5 h 11 min
